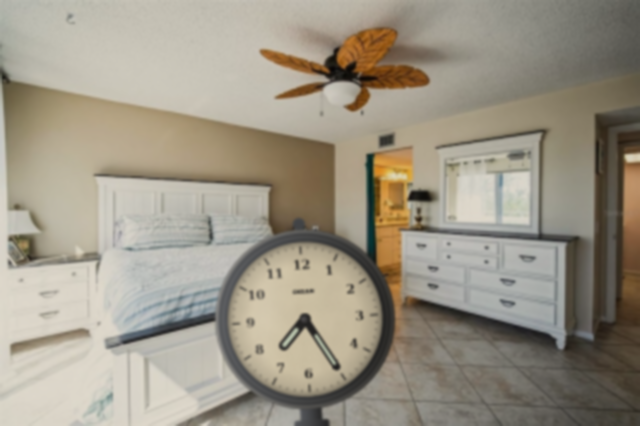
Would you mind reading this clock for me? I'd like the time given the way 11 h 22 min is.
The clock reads 7 h 25 min
